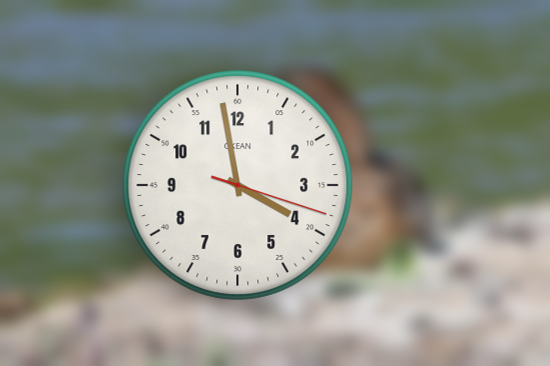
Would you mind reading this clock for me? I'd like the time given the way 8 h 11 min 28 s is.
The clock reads 3 h 58 min 18 s
